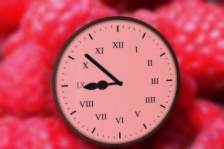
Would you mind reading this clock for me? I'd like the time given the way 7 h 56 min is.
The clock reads 8 h 52 min
